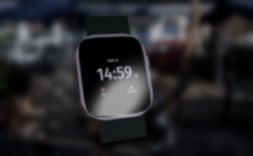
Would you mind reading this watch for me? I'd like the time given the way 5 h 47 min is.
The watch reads 14 h 59 min
